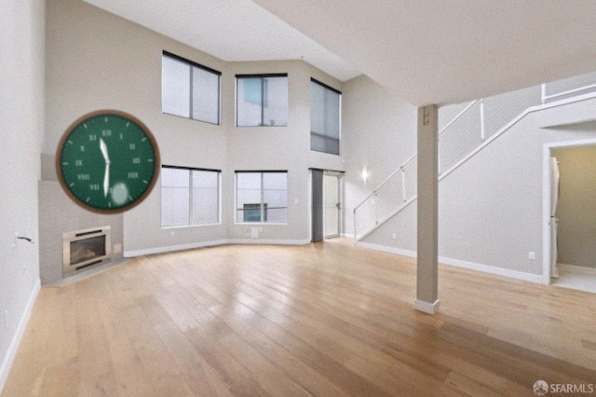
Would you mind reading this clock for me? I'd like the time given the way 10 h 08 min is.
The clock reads 11 h 31 min
